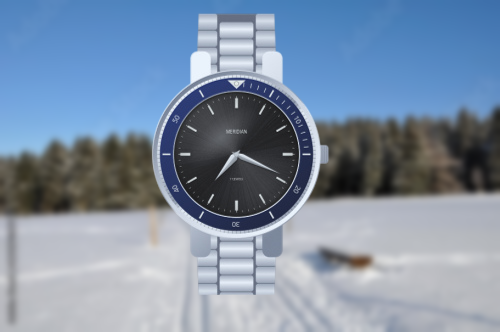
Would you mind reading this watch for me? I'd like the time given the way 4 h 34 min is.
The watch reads 7 h 19 min
